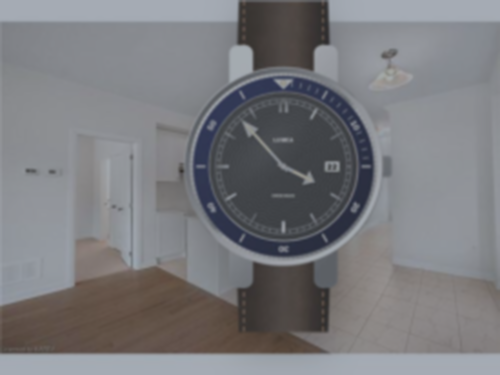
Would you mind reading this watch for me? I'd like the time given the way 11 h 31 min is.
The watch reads 3 h 53 min
